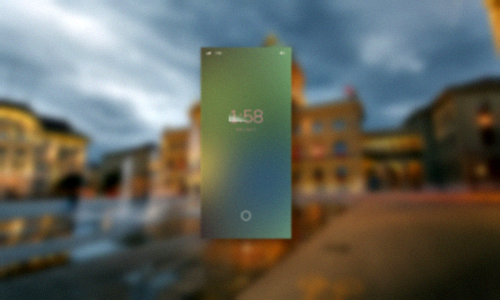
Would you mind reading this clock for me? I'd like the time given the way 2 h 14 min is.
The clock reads 1 h 58 min
